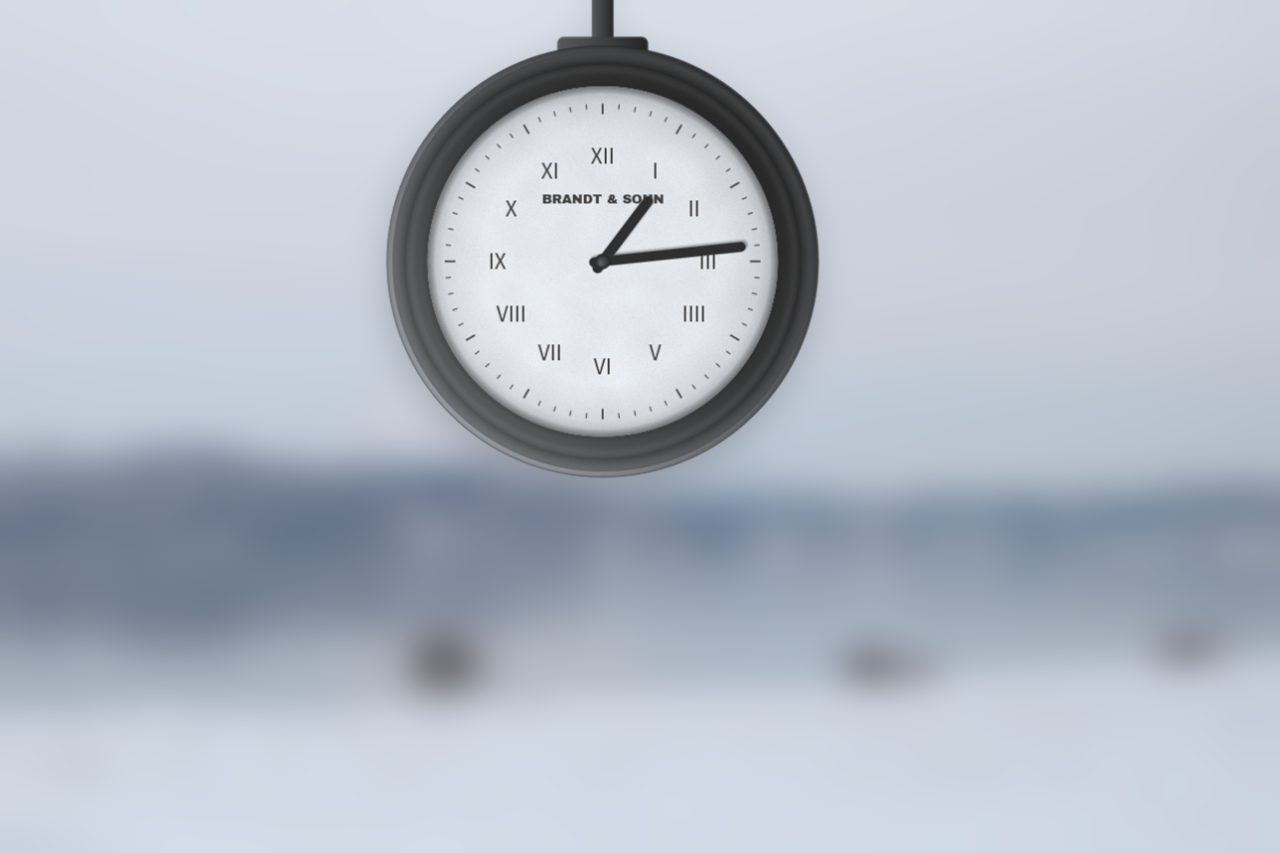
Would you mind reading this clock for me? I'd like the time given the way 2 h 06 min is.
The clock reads 1 h 14 min
